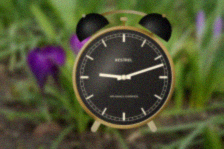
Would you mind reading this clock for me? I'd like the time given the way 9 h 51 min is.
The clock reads 9 h 12 min
